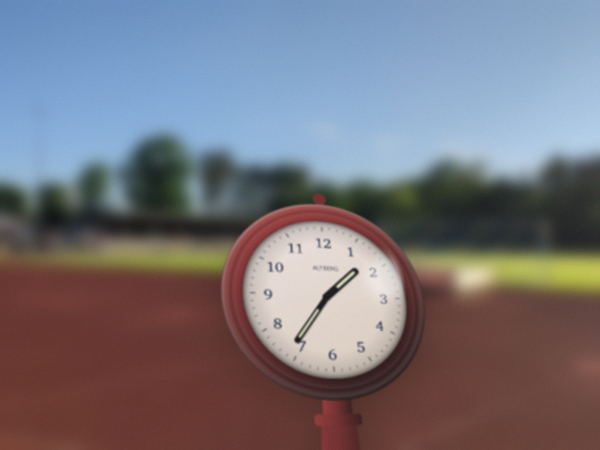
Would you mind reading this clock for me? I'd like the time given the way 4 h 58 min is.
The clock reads 1 h 36 min
